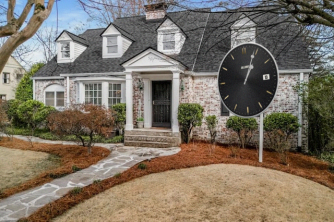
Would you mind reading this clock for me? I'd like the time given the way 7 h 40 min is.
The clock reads 1 h 04 min
